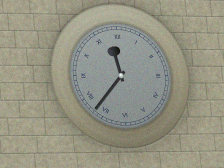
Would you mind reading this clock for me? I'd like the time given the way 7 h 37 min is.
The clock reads 11 h 37 min
